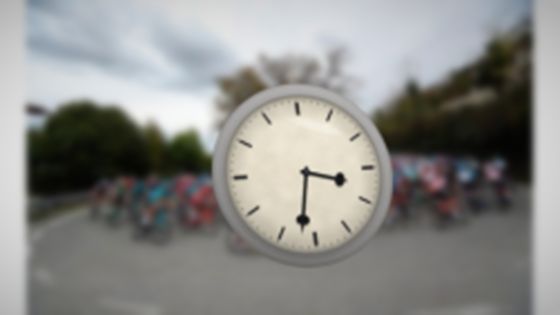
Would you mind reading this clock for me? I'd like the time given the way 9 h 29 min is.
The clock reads 3 h 32 min
